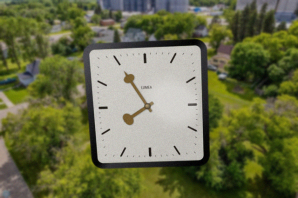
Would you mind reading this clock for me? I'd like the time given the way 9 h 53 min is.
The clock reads 7 h 55 min
